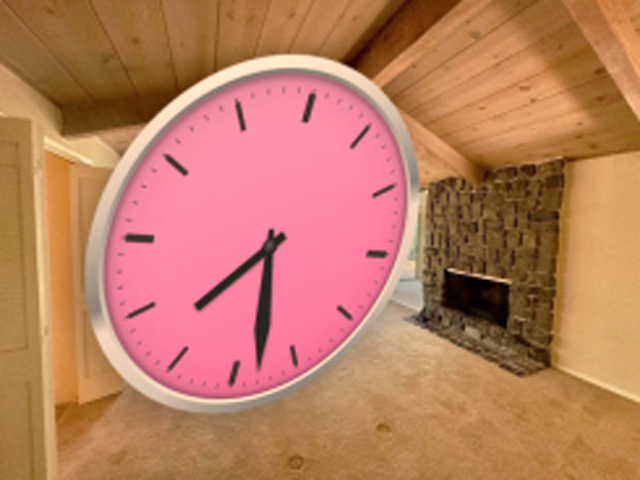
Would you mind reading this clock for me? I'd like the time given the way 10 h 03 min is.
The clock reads 7 h 28 min
